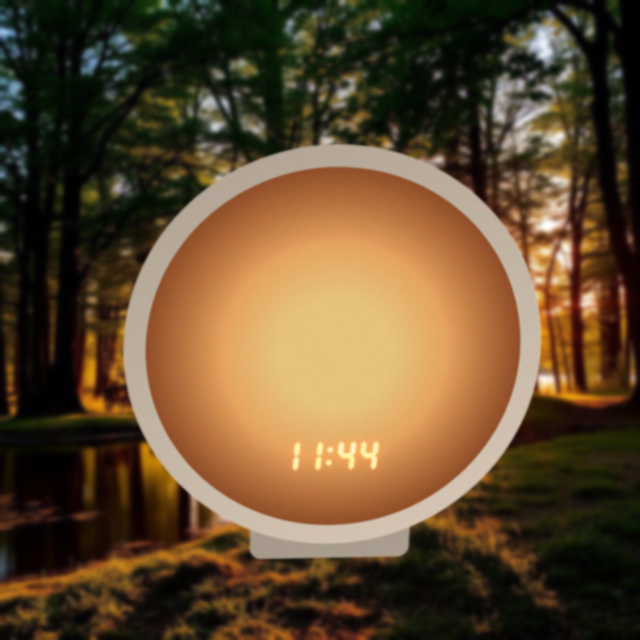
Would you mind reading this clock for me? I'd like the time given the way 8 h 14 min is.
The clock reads 11 h 44 min
